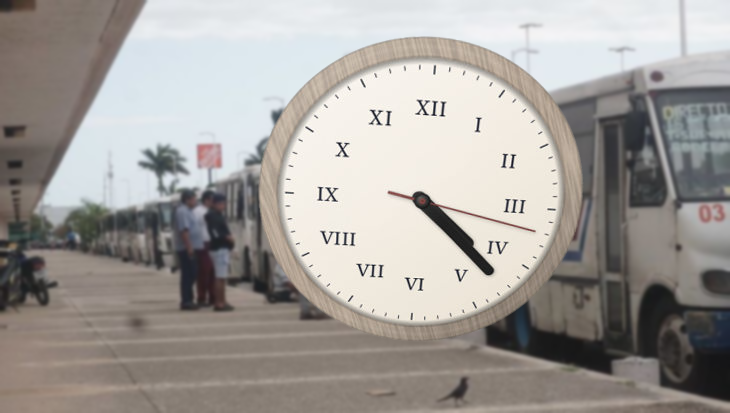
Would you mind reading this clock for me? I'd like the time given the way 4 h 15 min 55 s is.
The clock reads 4 h 22 min 17 s
